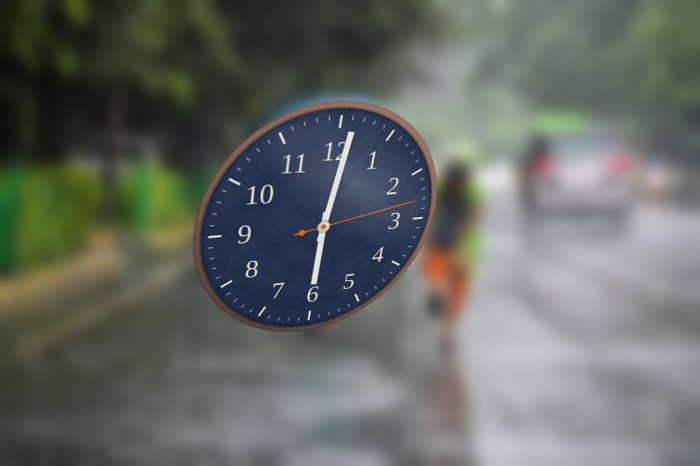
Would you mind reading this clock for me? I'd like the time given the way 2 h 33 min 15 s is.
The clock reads 6 h 01 min 13 s
